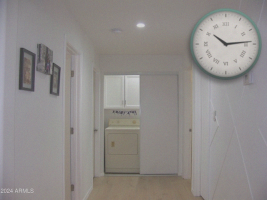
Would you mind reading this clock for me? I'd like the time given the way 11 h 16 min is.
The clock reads 10 h 14 min
